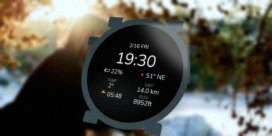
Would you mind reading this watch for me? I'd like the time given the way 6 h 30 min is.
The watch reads 19 h 30 min
